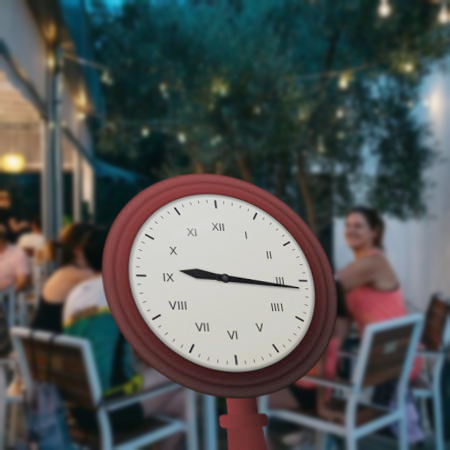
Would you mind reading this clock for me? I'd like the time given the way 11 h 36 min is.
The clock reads 9 h 16 min
